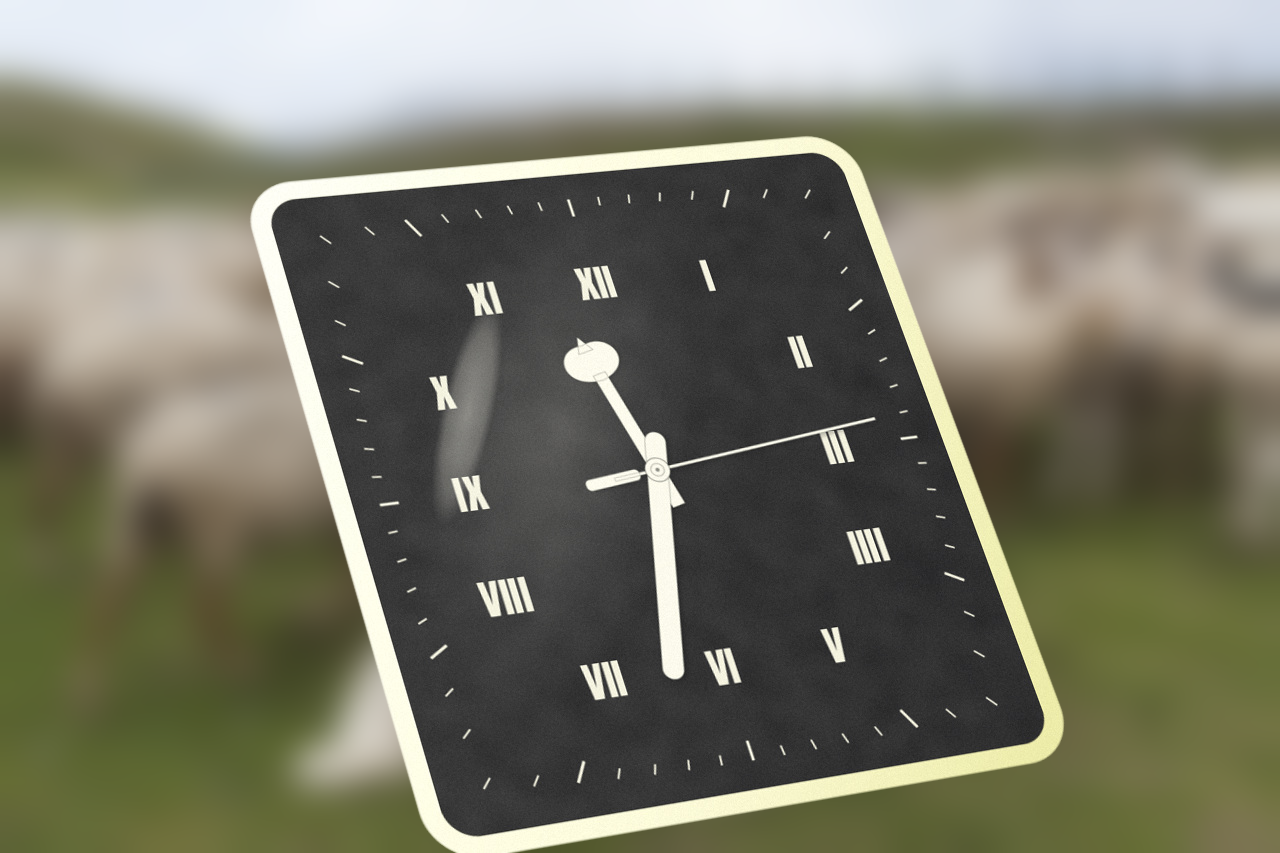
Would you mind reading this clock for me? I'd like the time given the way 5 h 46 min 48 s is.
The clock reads 11 h 32 min 14 s
